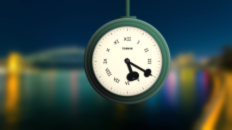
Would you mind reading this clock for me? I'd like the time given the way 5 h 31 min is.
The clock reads 5 h 20 min
